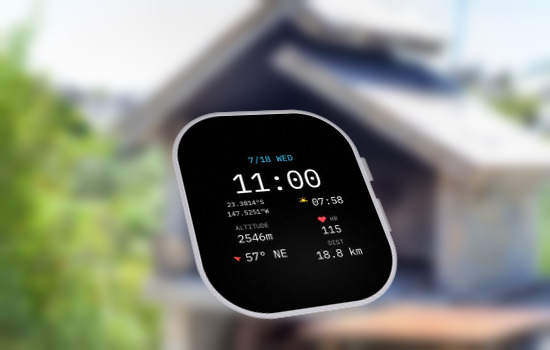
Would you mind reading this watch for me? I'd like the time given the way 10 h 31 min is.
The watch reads 11 h 00 min
